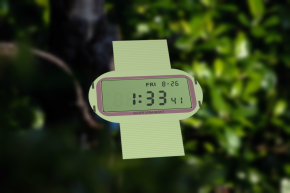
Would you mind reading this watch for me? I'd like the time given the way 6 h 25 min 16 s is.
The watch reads 1 h 33 min 41 s
